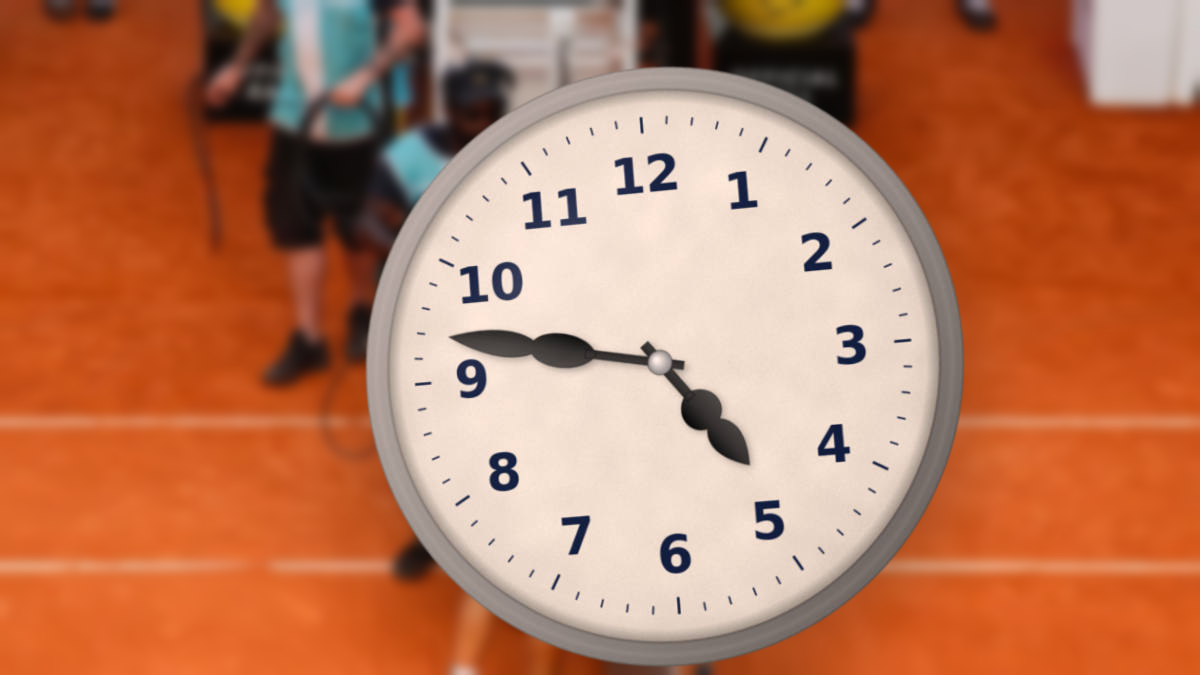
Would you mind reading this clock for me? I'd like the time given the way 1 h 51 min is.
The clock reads 4 h 47 min
